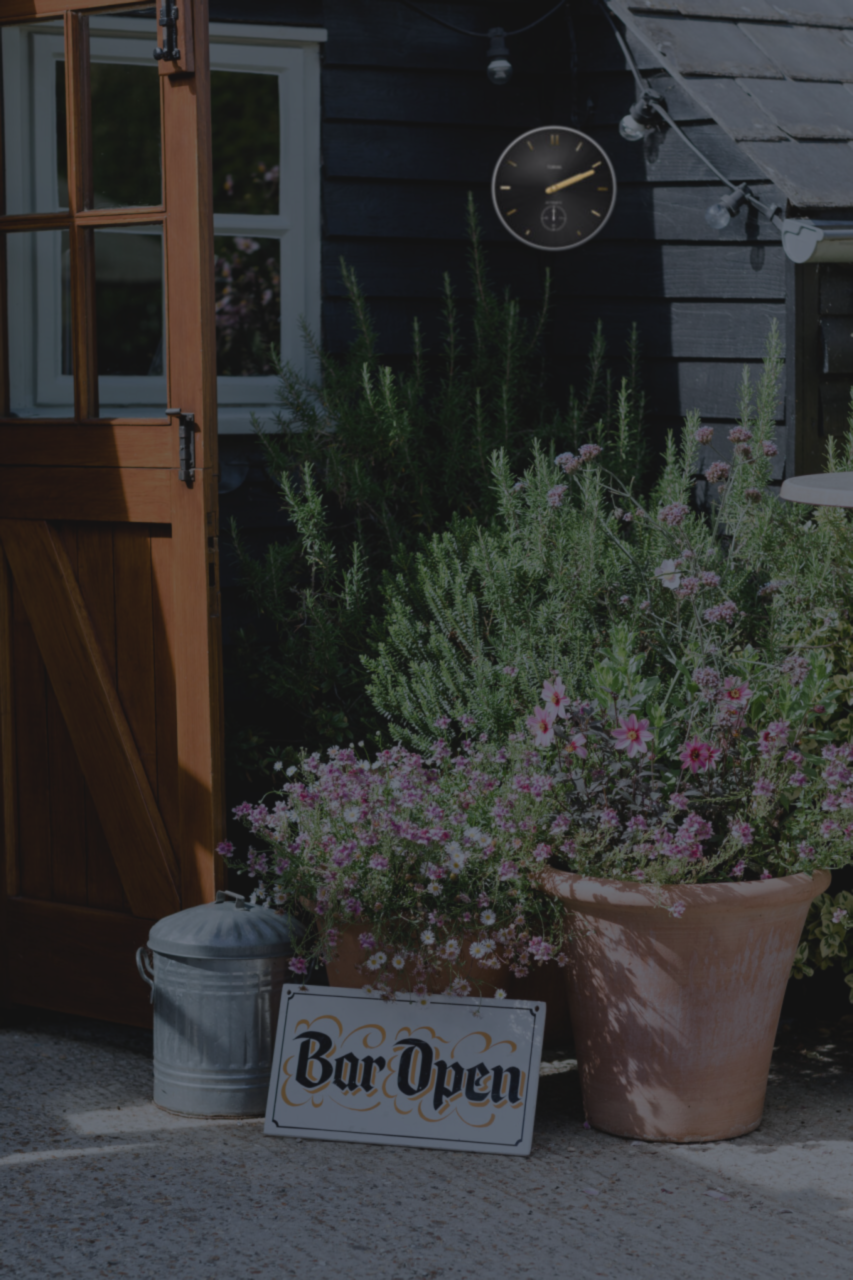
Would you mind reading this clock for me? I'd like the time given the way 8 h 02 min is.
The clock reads 2 h 11 min
